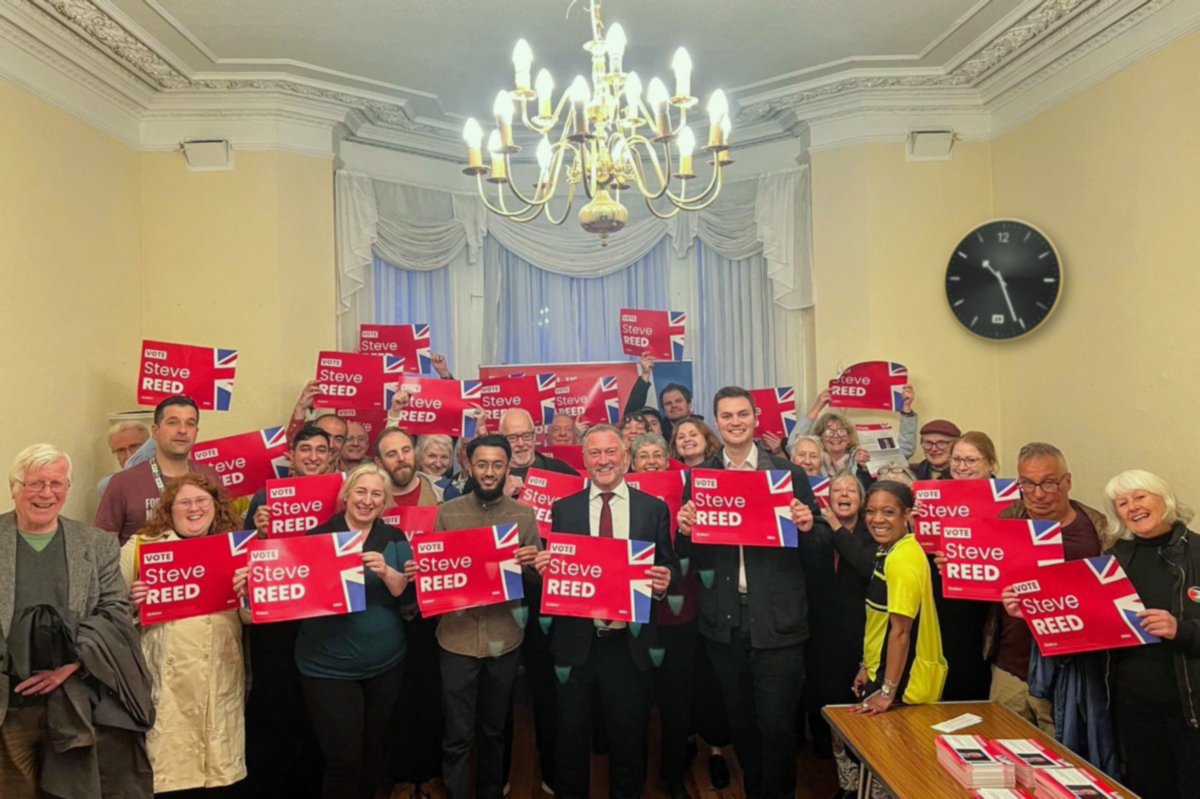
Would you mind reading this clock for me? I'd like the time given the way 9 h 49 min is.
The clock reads 10 h 26 min
